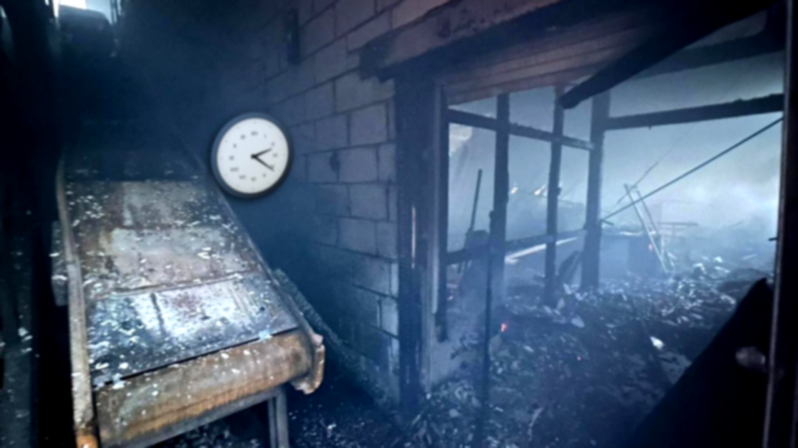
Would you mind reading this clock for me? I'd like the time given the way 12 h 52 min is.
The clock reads 2 h 21 min
